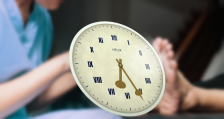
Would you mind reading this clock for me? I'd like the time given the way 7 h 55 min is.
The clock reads 6 h 26 min
